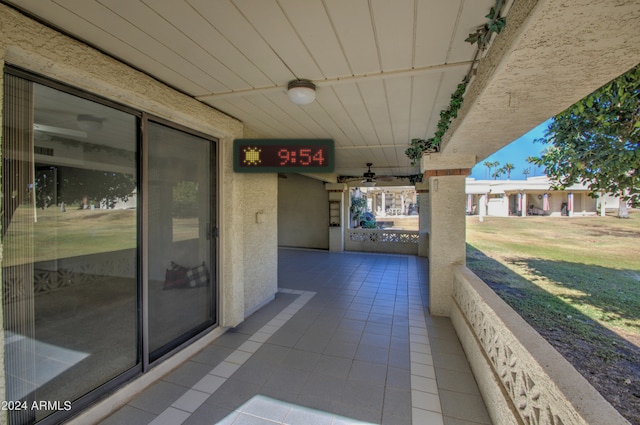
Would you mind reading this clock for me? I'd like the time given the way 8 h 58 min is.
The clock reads 9 h 54 min
